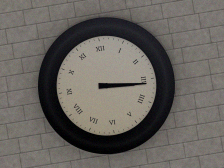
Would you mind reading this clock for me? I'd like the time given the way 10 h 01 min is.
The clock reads 3 h 16 min
